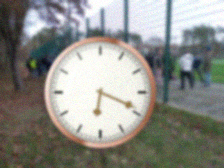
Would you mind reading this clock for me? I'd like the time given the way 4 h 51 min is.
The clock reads 6 h 19 min
